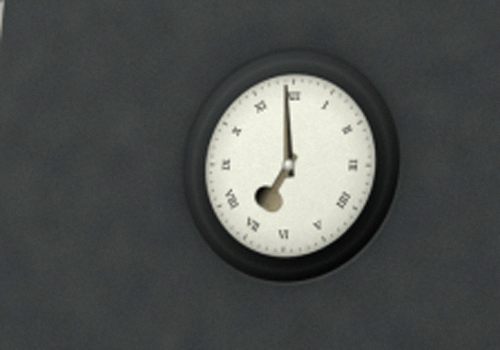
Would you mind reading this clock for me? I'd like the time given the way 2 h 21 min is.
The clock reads 6 h 59 min
